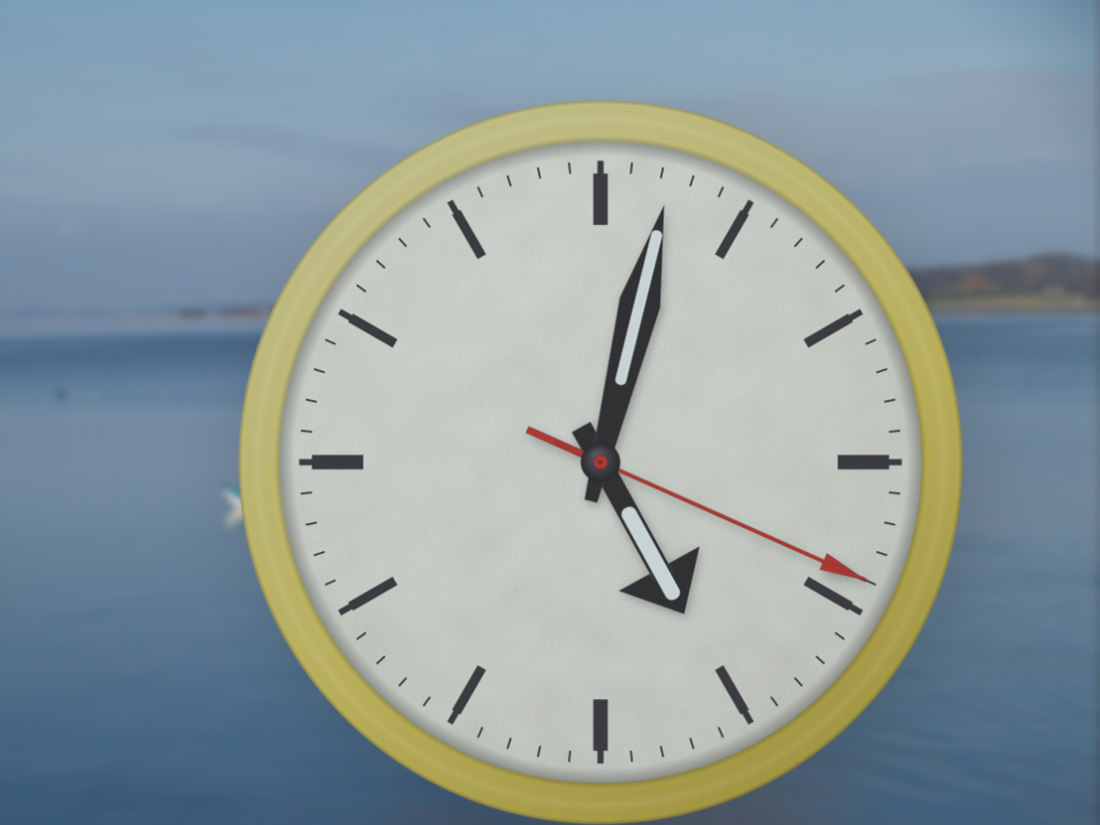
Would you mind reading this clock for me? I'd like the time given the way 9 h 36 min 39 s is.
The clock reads 5 h 02 min 19 s
